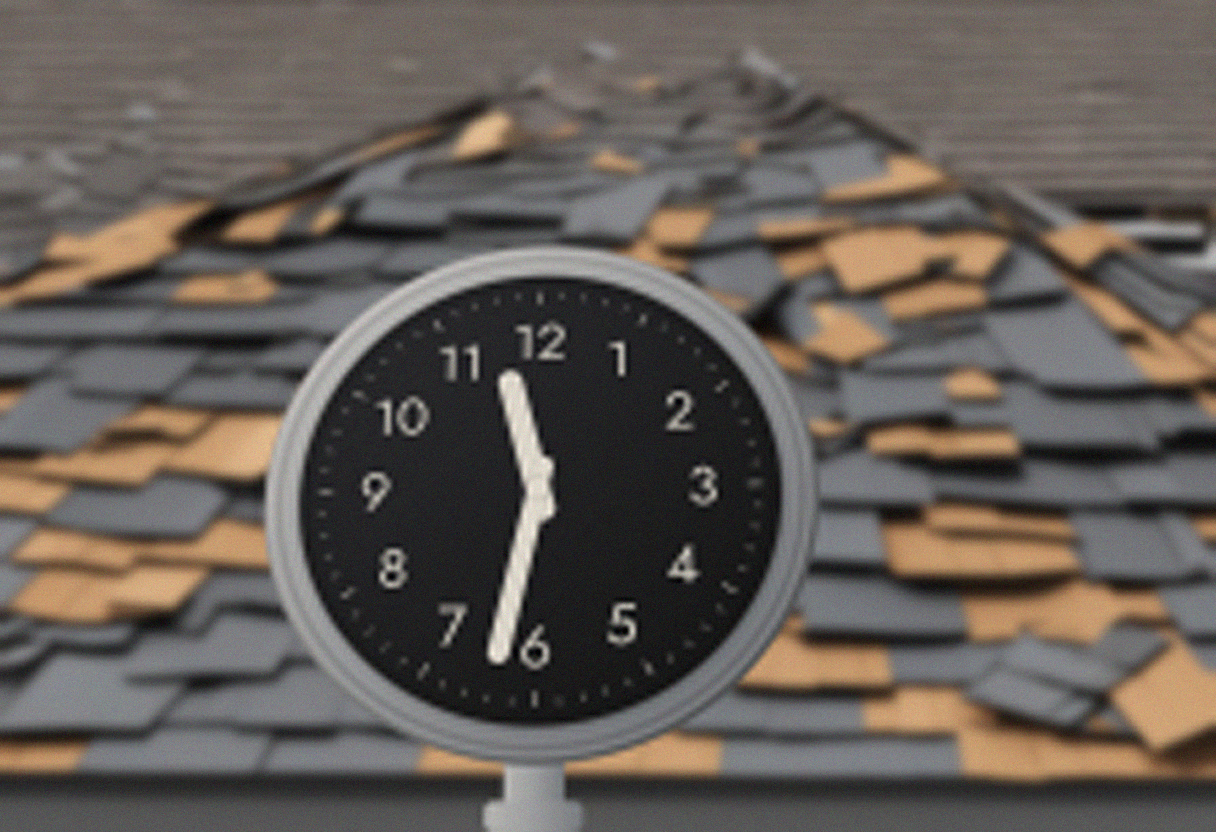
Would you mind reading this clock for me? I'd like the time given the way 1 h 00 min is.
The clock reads 11 h 32 min
